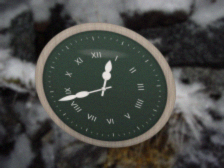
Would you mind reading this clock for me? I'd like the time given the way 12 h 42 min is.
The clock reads 12 h 43 min
